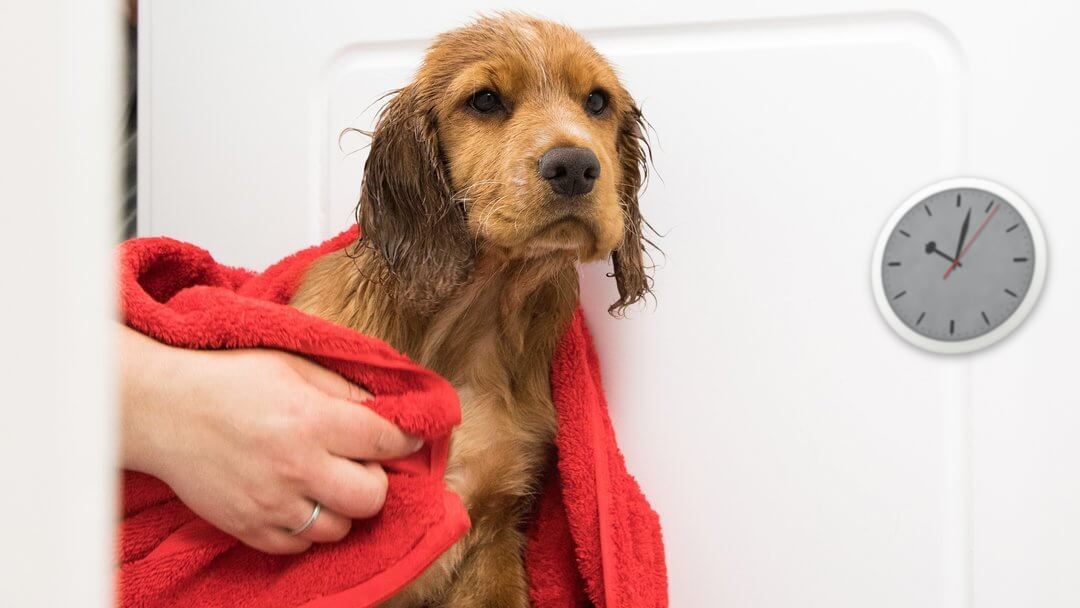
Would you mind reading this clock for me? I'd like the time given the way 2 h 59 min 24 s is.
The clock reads 10 h 02 min 06 s
